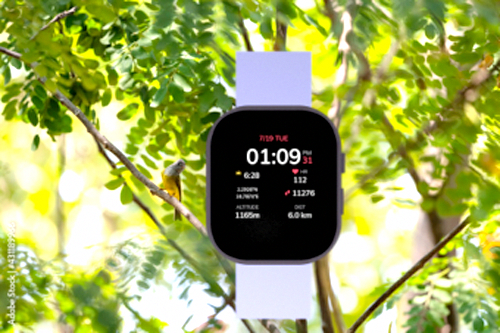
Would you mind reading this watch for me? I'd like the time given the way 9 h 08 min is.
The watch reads 1 h 09 min
